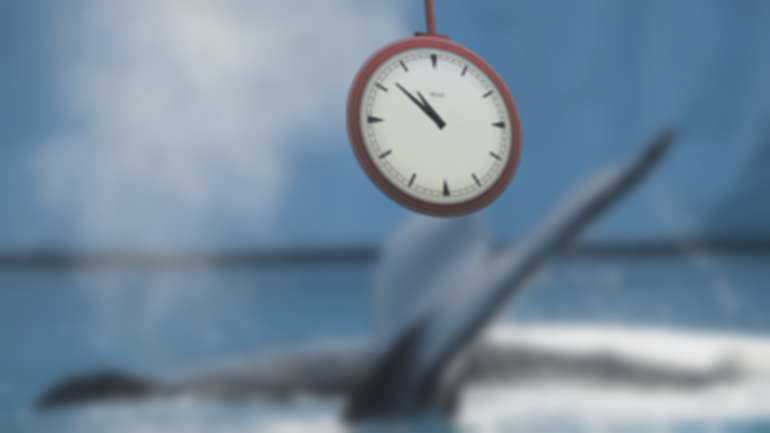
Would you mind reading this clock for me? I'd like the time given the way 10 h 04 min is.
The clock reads 10 h 52 min
